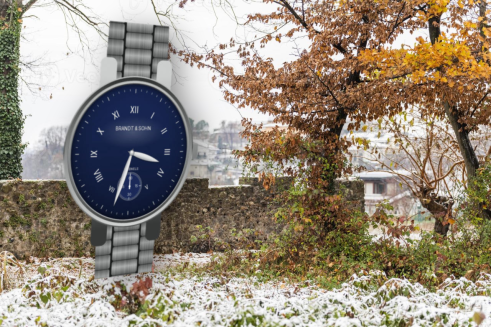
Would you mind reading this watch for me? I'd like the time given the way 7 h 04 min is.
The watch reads 3 h 33 min
